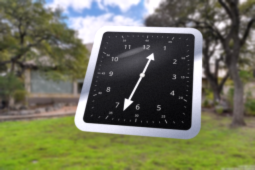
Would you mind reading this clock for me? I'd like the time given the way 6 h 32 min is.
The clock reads 12 h 33 min
